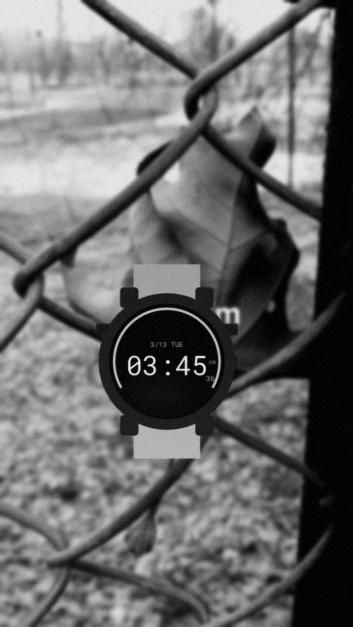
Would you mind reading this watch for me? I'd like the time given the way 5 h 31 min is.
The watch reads 3 h 45 min
